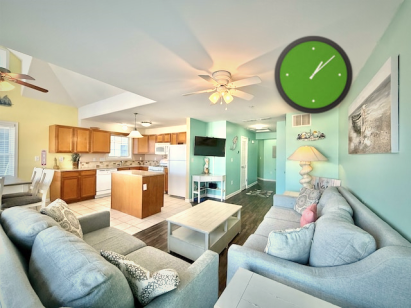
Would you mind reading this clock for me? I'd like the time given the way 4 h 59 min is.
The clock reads 1 h 08 min
